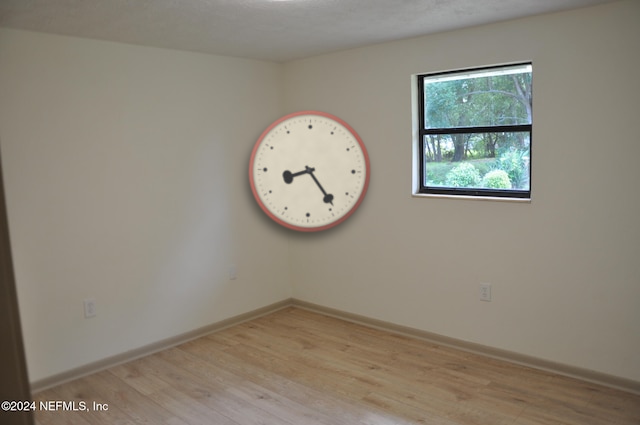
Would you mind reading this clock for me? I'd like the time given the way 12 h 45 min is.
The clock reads 8 h 24 min
